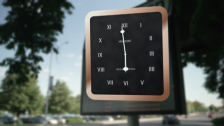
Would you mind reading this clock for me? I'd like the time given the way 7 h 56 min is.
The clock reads 5 h 59 min
